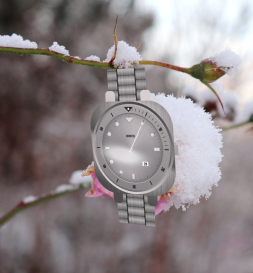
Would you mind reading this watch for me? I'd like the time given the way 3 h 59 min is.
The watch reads 1 h 05 min
